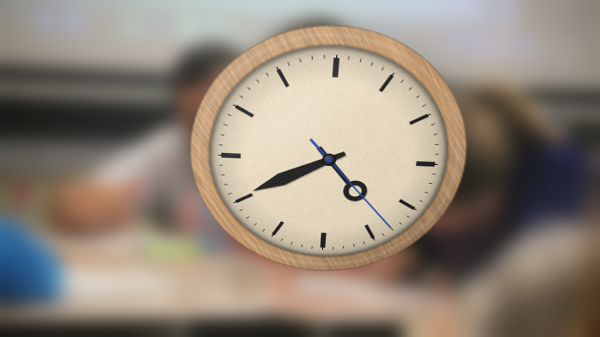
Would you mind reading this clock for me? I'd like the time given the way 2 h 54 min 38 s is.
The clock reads 4 h 40 min 23 s
